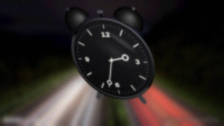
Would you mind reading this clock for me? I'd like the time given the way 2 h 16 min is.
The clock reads 2 h 33 min
